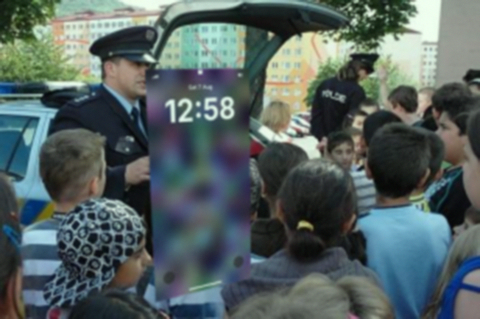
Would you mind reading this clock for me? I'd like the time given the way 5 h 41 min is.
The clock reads 12 h 58 min
